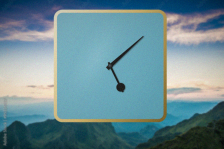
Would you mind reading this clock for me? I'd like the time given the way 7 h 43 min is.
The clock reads 5 h 08 min
